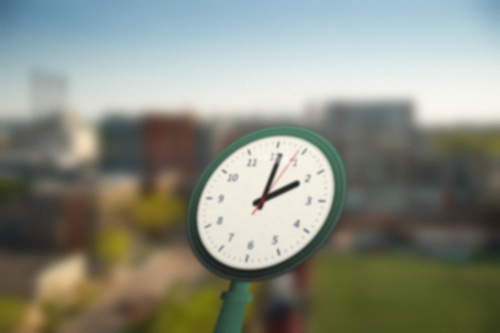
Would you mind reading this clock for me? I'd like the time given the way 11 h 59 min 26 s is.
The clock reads 2 h 01 min 04 s
